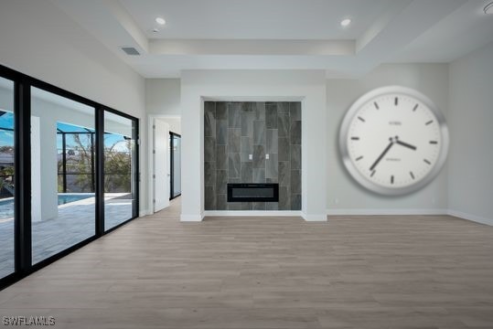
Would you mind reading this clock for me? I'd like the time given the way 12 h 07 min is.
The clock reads 3 h 36 min
